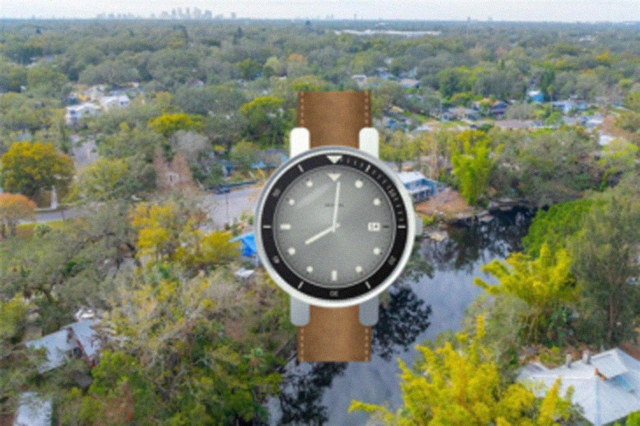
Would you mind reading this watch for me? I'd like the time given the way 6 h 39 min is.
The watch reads 8 h 01 min
